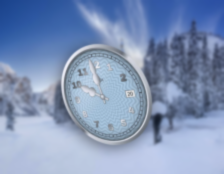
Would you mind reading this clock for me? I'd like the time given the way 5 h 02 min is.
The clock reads 9 h 59 min
